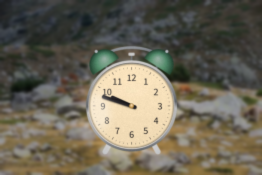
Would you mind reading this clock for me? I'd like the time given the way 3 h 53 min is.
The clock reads 9 h 48 min
